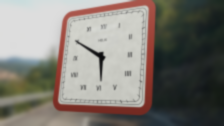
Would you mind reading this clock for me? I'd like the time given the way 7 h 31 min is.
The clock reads 5 h 50 min
